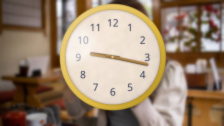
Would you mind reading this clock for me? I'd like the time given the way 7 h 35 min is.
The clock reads 9 h 17 min
